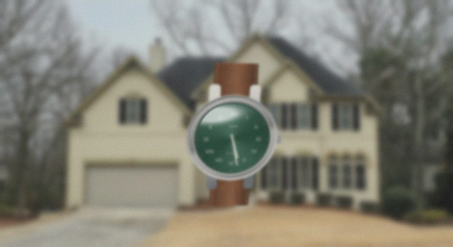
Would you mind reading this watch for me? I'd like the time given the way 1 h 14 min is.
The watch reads 5 h 28 min
